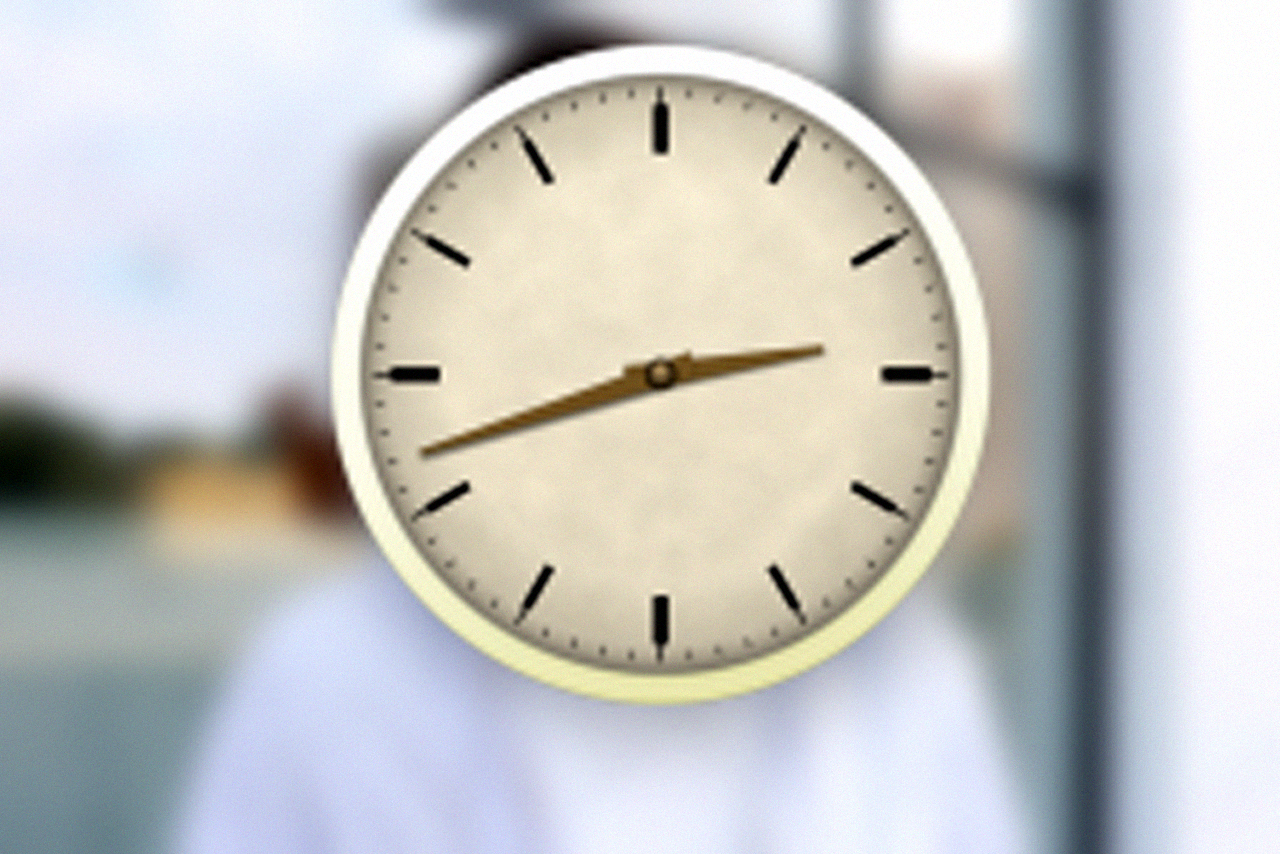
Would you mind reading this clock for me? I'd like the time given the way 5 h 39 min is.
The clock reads 2 h 42 min
